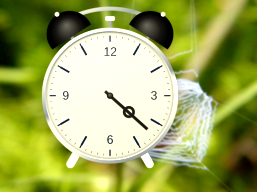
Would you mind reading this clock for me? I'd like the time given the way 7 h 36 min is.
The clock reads 4 h 22 min
